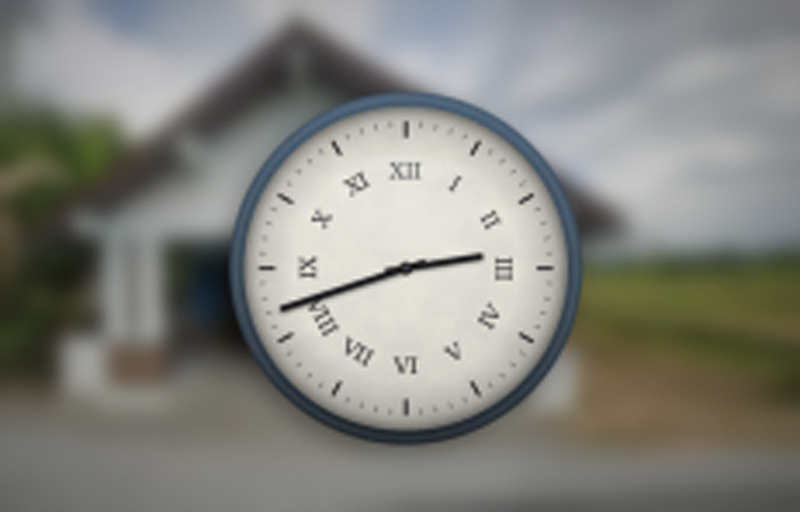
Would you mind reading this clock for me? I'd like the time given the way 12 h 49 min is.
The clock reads 2 h 42 min
